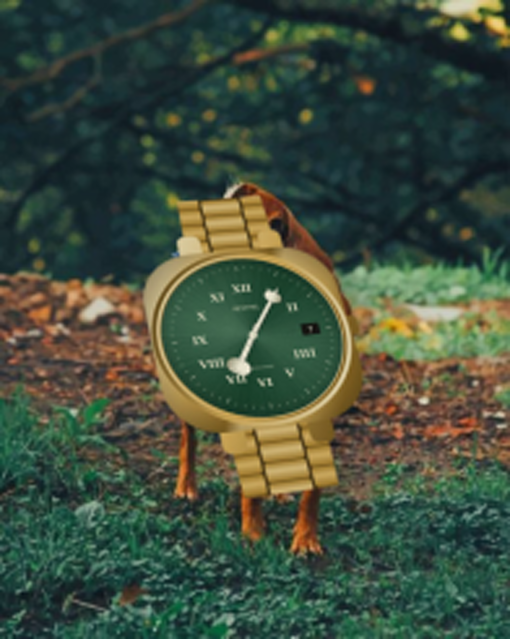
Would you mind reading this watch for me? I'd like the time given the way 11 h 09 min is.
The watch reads 7 h 06 min
